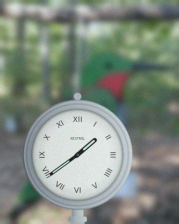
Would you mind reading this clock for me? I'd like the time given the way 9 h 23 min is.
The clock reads 1 h 39 min
